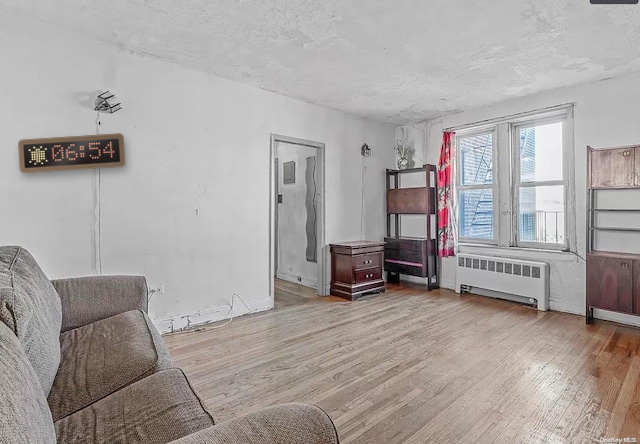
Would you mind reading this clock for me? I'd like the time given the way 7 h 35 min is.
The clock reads 6 h 54 min
